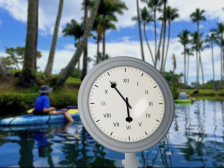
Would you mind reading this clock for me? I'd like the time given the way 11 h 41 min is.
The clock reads 5 h 54 min
